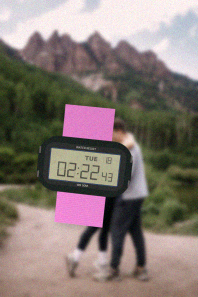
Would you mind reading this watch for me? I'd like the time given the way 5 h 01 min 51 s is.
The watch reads 2 h 22 min 43 s
